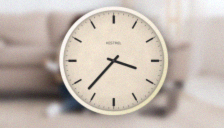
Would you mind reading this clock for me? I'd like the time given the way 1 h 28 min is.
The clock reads 3 h 37 min
